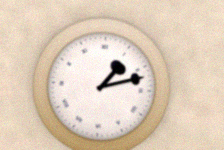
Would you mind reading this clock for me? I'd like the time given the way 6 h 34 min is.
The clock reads 1 h 12 min
